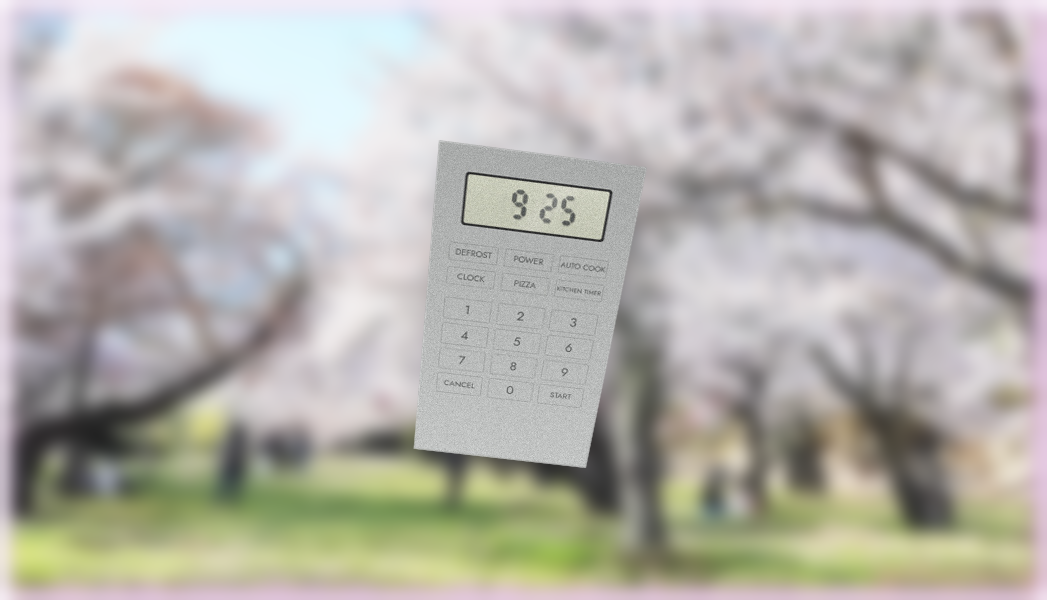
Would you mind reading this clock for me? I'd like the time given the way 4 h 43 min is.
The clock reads 9 h 25 min
